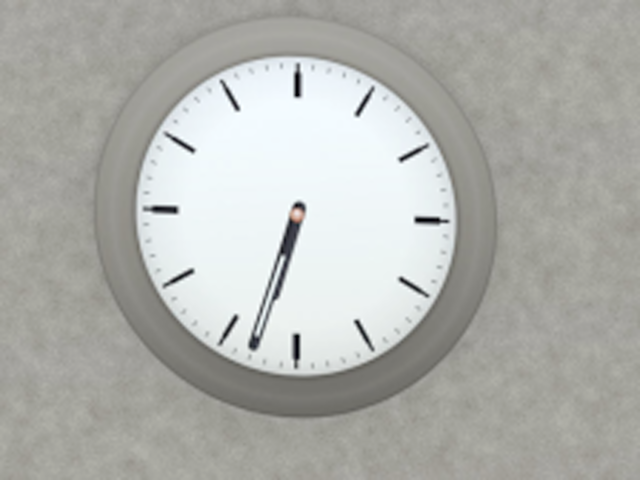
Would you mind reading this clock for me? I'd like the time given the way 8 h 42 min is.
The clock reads 6 h 33 min
